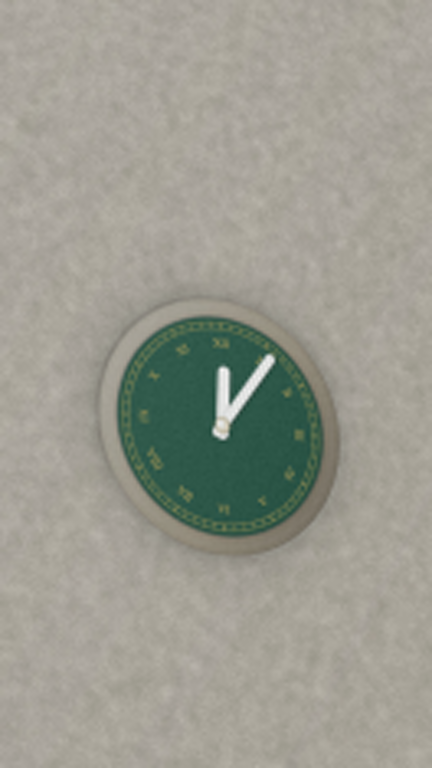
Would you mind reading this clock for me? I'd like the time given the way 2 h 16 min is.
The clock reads 12 h 06 min
